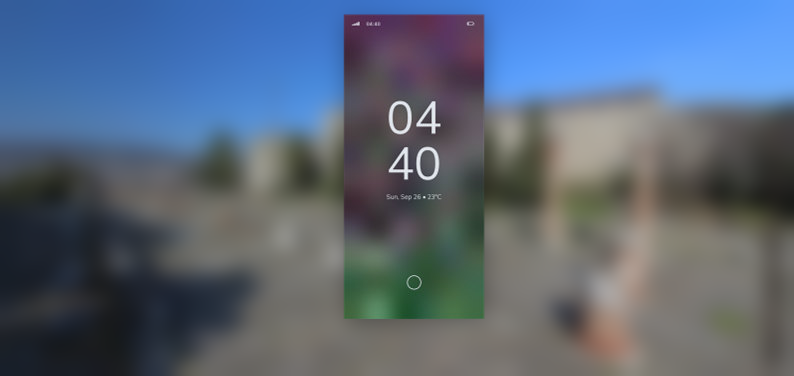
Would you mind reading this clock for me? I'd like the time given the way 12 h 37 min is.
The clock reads 4 h 40 min
